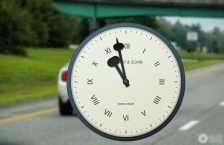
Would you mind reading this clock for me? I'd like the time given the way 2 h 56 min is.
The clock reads 10 h 58 min
